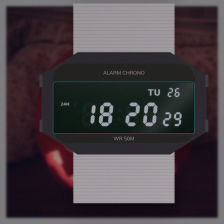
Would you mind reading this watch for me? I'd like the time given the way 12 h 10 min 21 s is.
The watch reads 18 h 20 min 29 s
